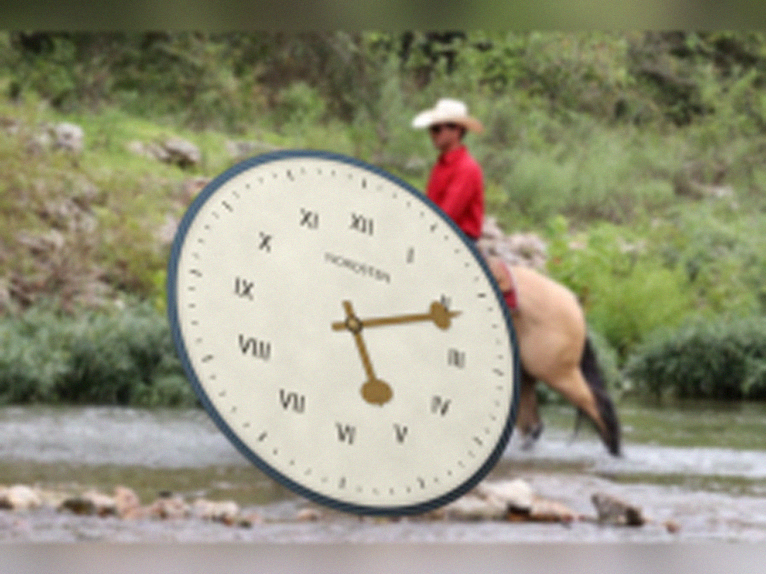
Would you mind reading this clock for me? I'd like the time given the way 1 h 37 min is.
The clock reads 5 h 11 min
